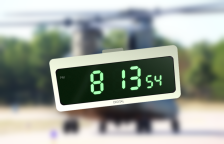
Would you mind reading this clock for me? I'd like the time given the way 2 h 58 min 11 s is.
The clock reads 8 h 13 min 54 s
